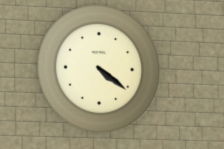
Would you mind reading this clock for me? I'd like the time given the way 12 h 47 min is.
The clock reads 4 h 21 min
